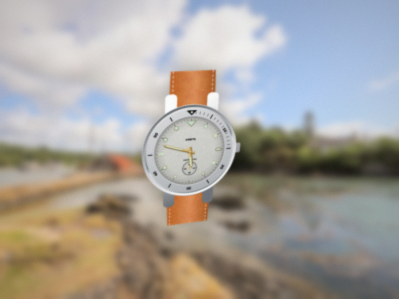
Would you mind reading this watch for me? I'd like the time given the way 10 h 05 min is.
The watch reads 5 h 48 min
